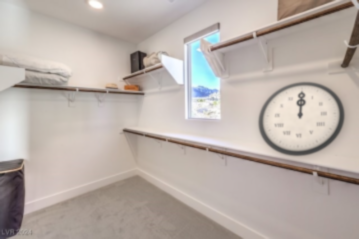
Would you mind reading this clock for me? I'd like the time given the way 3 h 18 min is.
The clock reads 12 h 00 min
